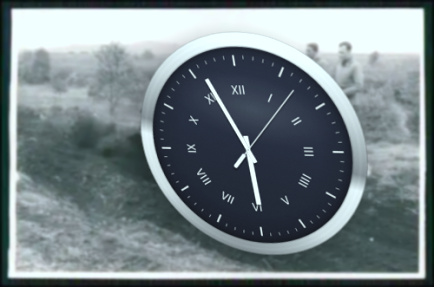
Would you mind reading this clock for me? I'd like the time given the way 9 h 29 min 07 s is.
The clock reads 5 h 56 min 07 s
